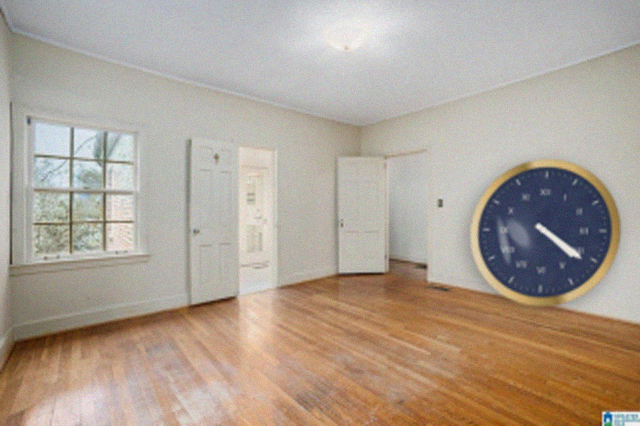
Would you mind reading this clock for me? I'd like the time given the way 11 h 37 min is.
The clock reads 4 h 21 min
